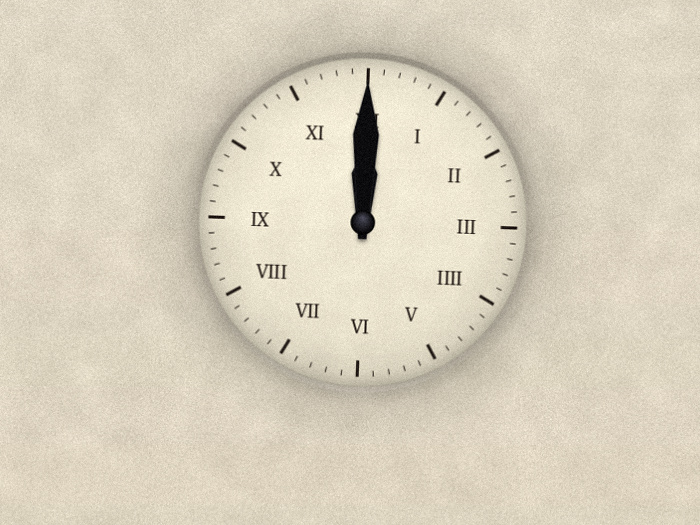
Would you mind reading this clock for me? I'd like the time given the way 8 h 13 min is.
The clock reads 12 h 00 min
